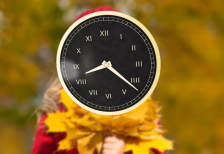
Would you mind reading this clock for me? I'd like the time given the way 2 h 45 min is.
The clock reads 8 h 22 min
